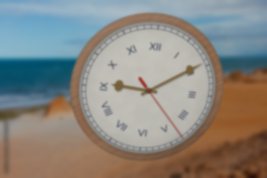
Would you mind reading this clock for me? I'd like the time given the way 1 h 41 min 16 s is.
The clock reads 9 h 09 min 23 s
